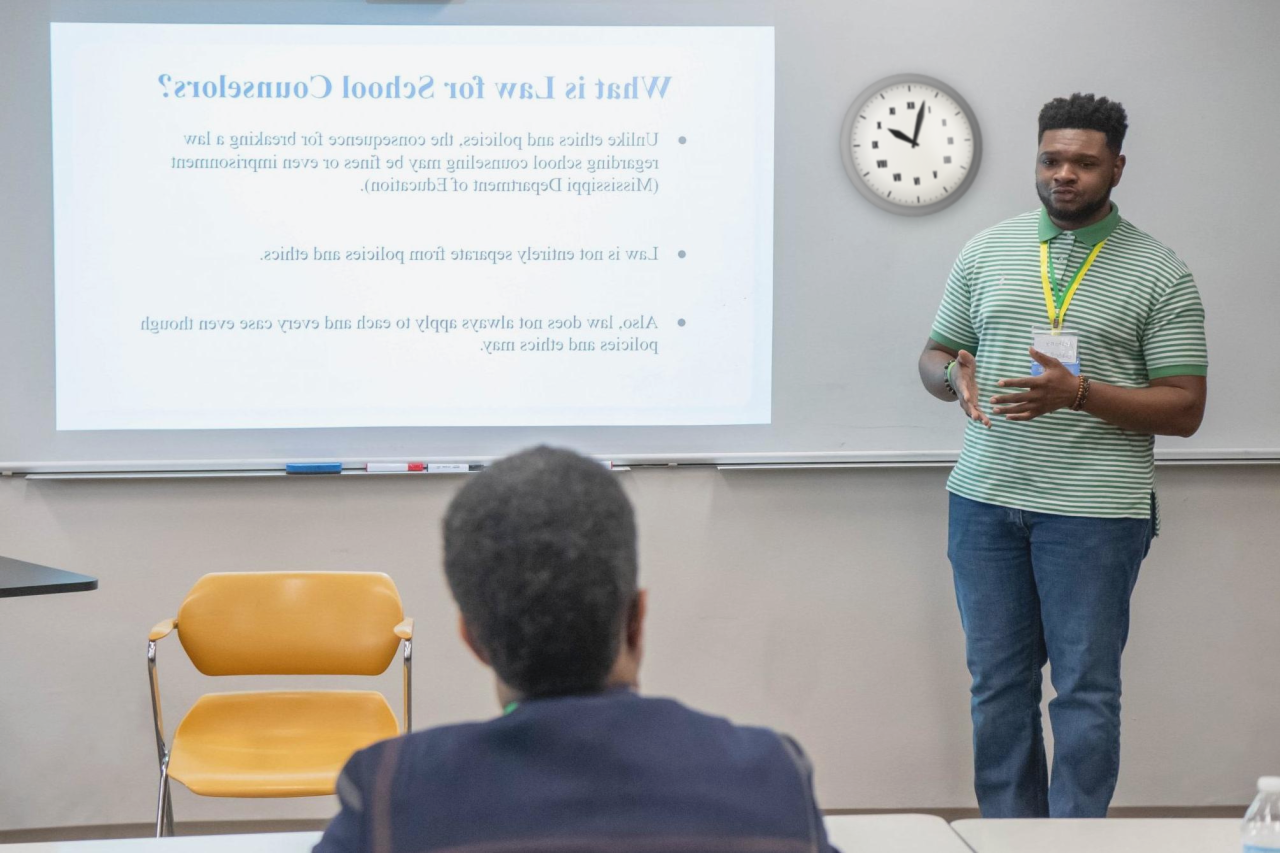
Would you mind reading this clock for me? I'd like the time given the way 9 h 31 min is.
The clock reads 10 h 03 min
